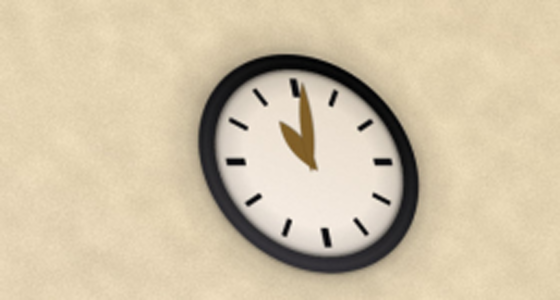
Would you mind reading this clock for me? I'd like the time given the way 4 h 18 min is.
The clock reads 11 h 01 min
